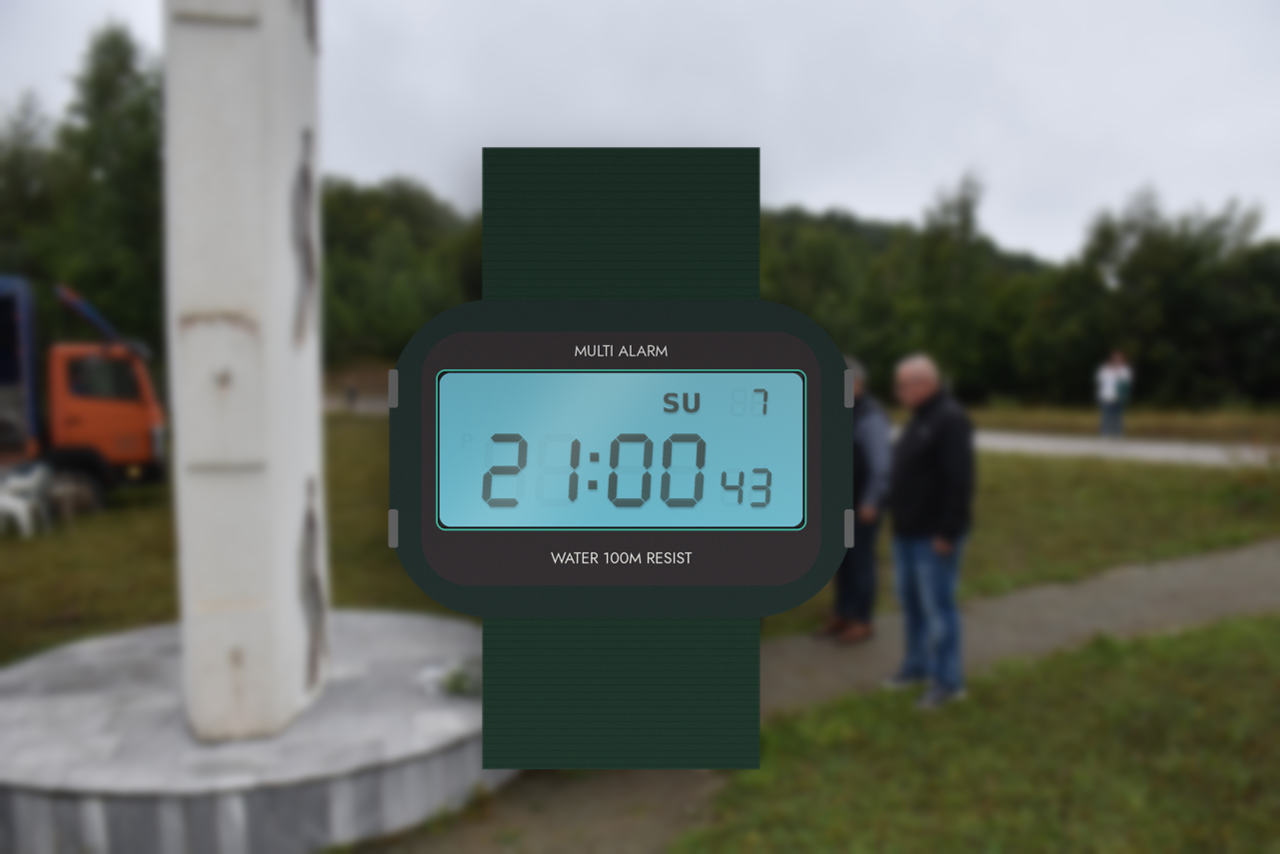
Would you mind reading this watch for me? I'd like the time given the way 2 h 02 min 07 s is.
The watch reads 21 h 00 min 43 s
